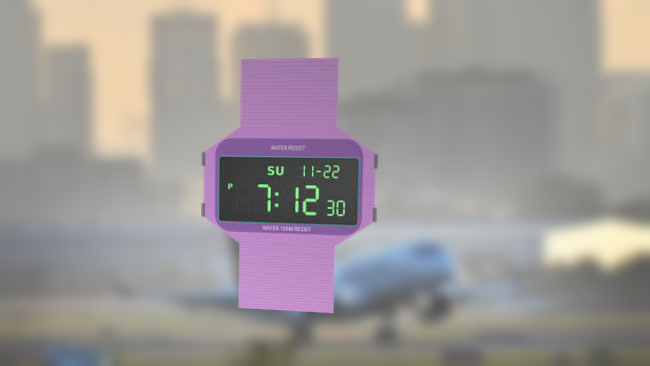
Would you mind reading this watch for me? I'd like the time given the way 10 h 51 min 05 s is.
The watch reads 7 h 12 min 30 s
